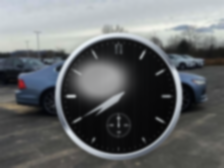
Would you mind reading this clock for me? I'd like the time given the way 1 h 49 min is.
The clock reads 7 h 40 min
